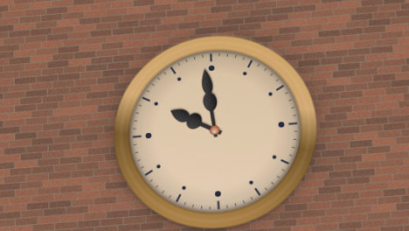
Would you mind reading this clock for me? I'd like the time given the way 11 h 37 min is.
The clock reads 9 h 59 min
